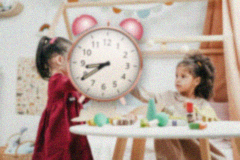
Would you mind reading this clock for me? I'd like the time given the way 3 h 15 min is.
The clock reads 8 h 39 min
